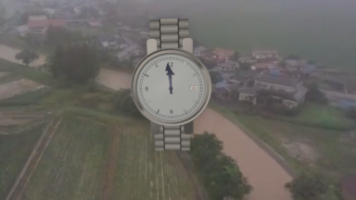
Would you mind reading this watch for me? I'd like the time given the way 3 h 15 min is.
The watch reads 11 h 59 min
